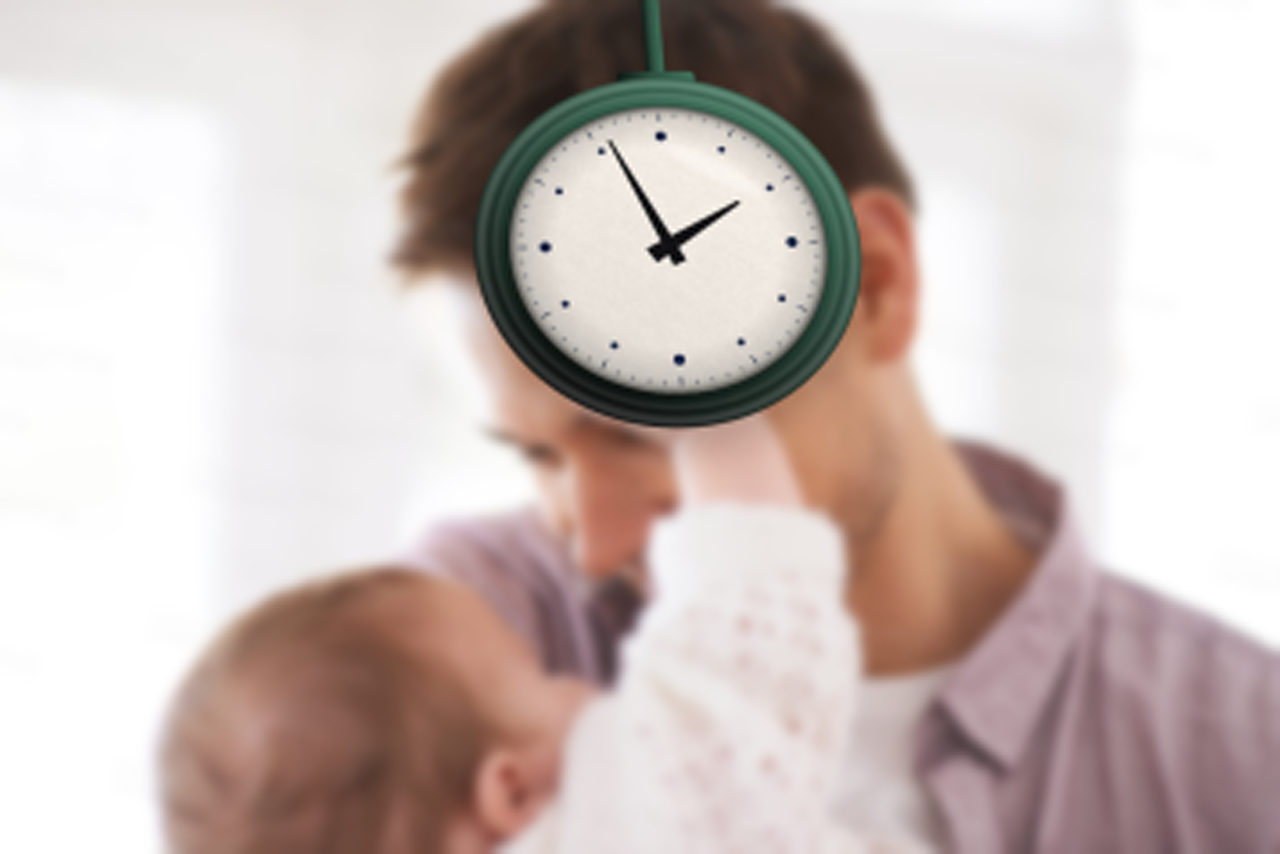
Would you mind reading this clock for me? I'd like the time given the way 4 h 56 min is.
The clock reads 1 h 56 min
